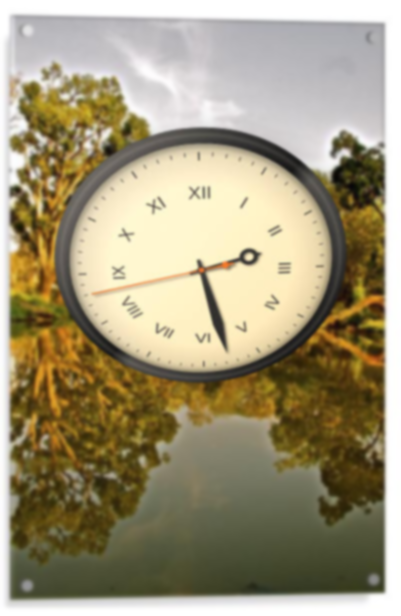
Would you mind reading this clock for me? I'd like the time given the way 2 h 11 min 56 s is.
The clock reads 2 h 27 min 43 s
